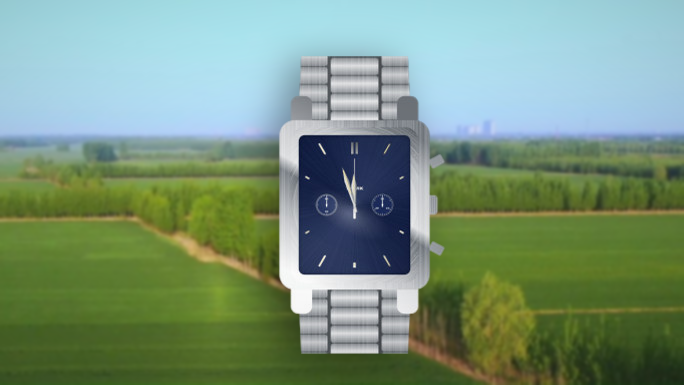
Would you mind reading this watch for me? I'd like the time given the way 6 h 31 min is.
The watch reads 11 h 57 min
